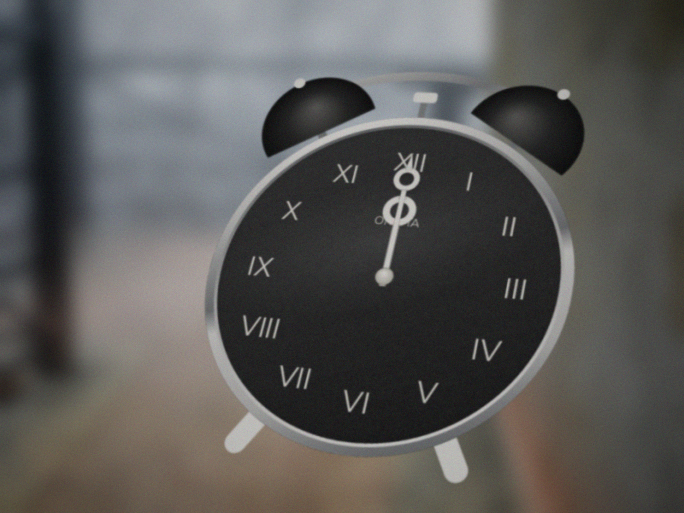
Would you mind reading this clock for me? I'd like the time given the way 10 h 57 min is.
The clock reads 12 h 00 min
